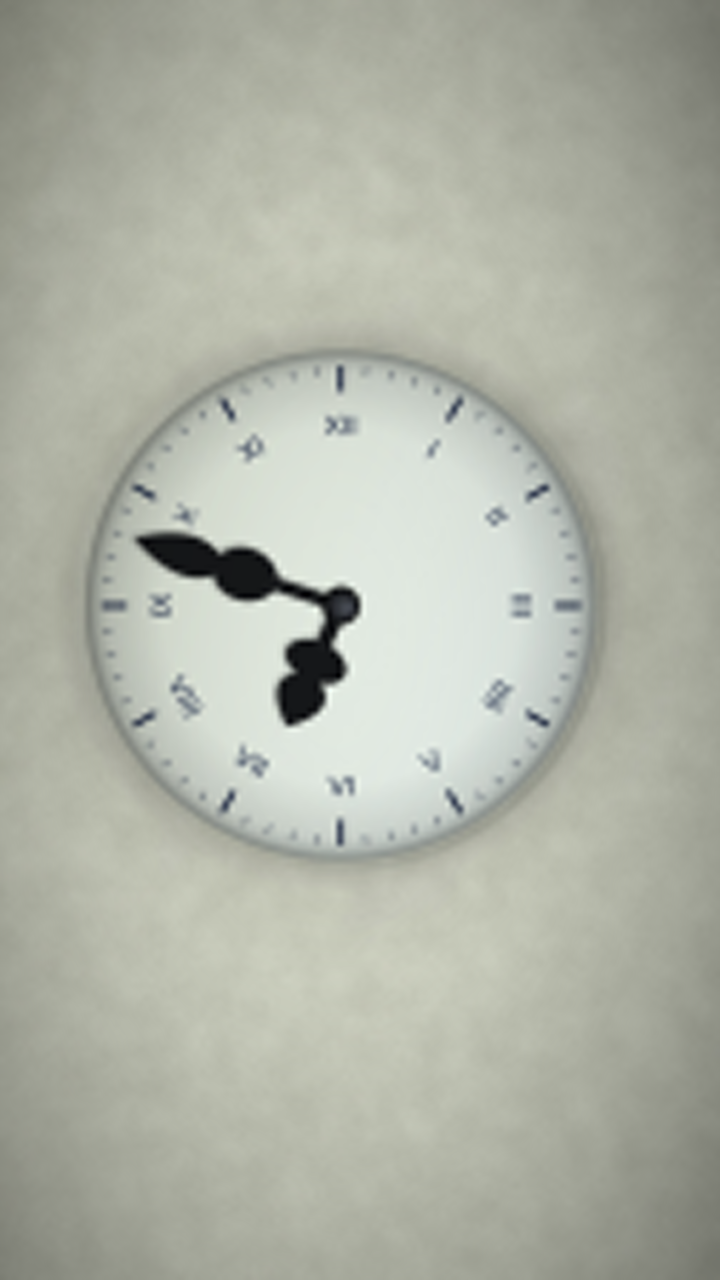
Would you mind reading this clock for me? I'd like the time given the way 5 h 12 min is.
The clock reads 6 h 48 min
